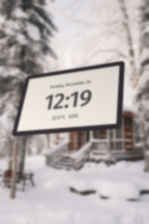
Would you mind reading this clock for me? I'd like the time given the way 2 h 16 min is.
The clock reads 12 h 19 min
